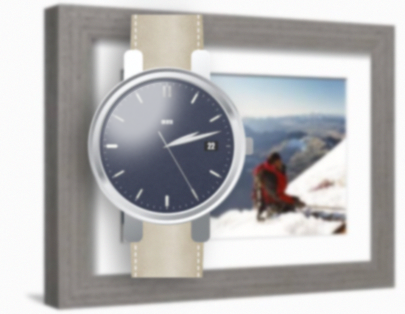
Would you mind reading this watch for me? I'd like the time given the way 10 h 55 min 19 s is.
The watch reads 2 h 12 min 25 s
